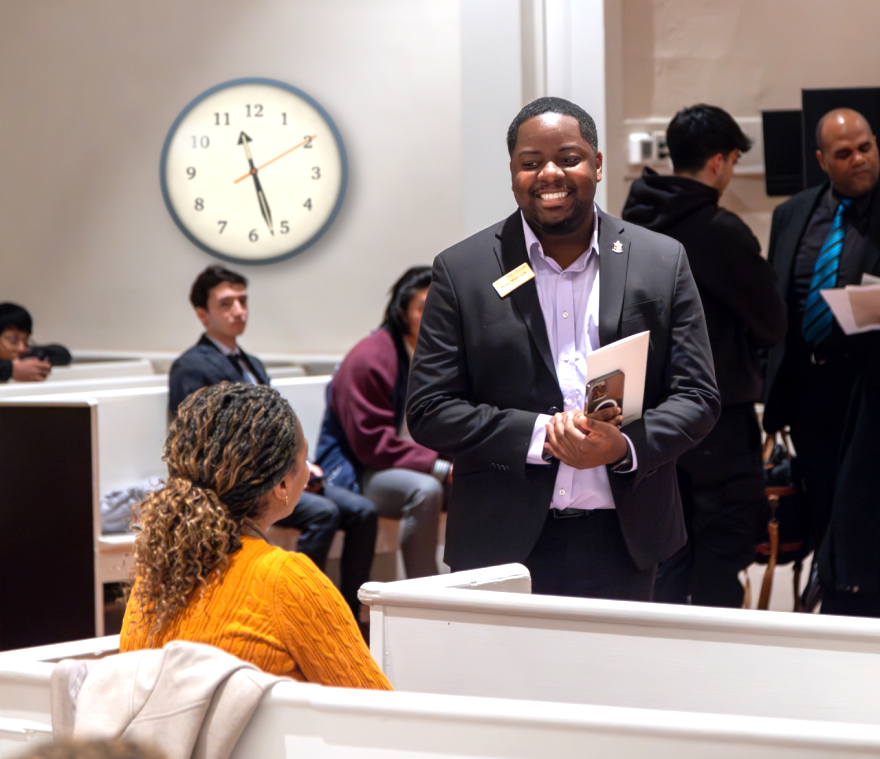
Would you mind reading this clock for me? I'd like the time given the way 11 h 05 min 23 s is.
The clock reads 11 h 27 min 10 s
